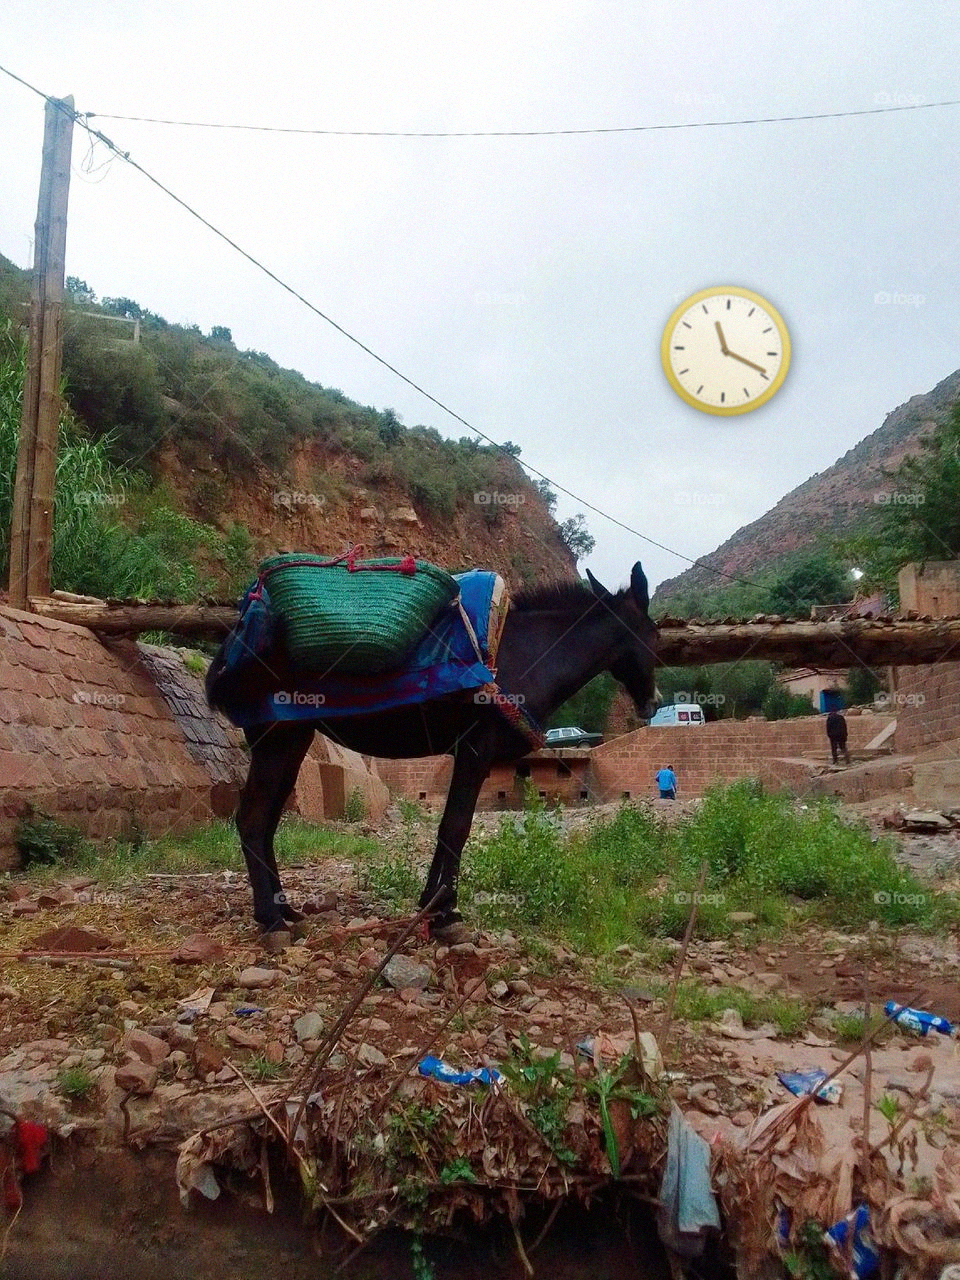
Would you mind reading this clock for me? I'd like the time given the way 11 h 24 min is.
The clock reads 11 h 19 min
